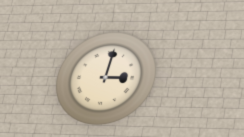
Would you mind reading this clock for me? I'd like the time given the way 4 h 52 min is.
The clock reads 3 h 01 min
